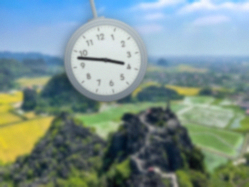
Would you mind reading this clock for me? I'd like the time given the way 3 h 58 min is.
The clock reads 3 h 48 min
